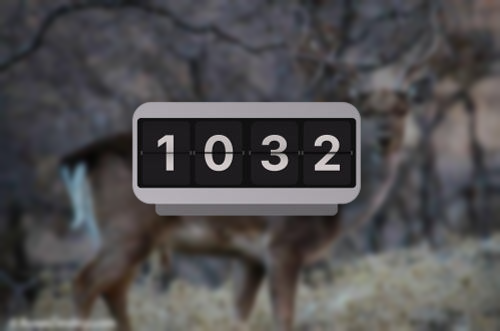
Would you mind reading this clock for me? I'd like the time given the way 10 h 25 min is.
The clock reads 10 h 32 min
